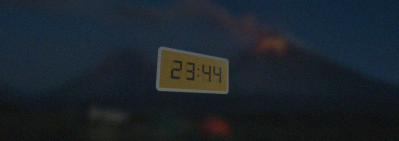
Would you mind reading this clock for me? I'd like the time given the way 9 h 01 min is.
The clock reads 23 h 44 min
